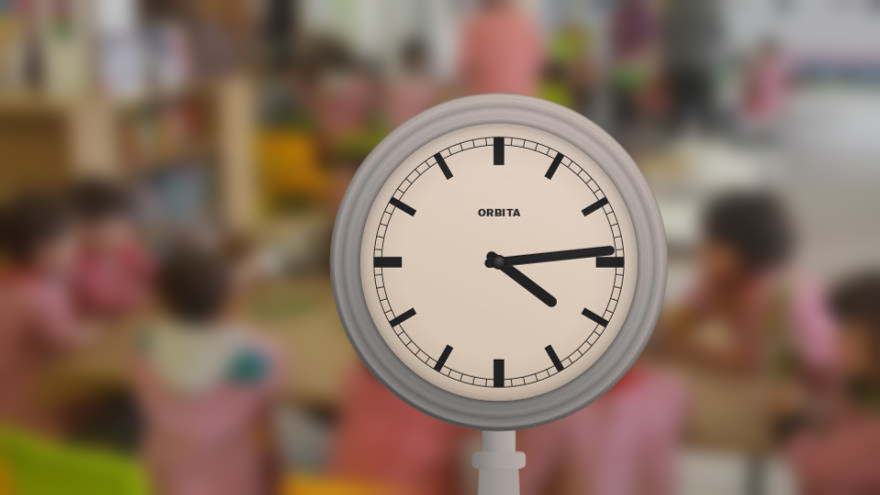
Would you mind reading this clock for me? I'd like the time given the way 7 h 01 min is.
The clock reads 4 h 14 min
